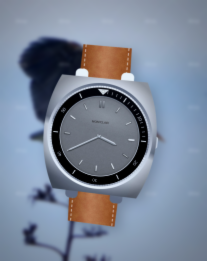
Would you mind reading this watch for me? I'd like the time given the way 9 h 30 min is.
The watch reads 3 h 40 min
